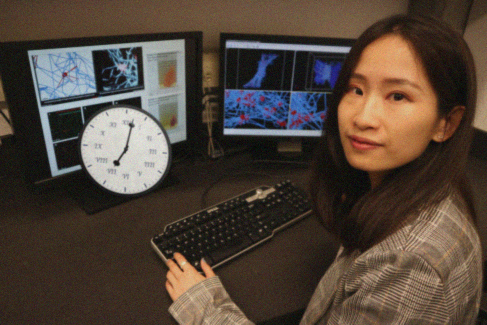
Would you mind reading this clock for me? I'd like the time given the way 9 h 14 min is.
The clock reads 7 h 02 min
